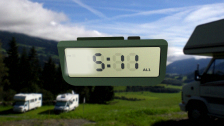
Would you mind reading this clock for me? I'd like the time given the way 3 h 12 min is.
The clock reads 5 h 11 min
